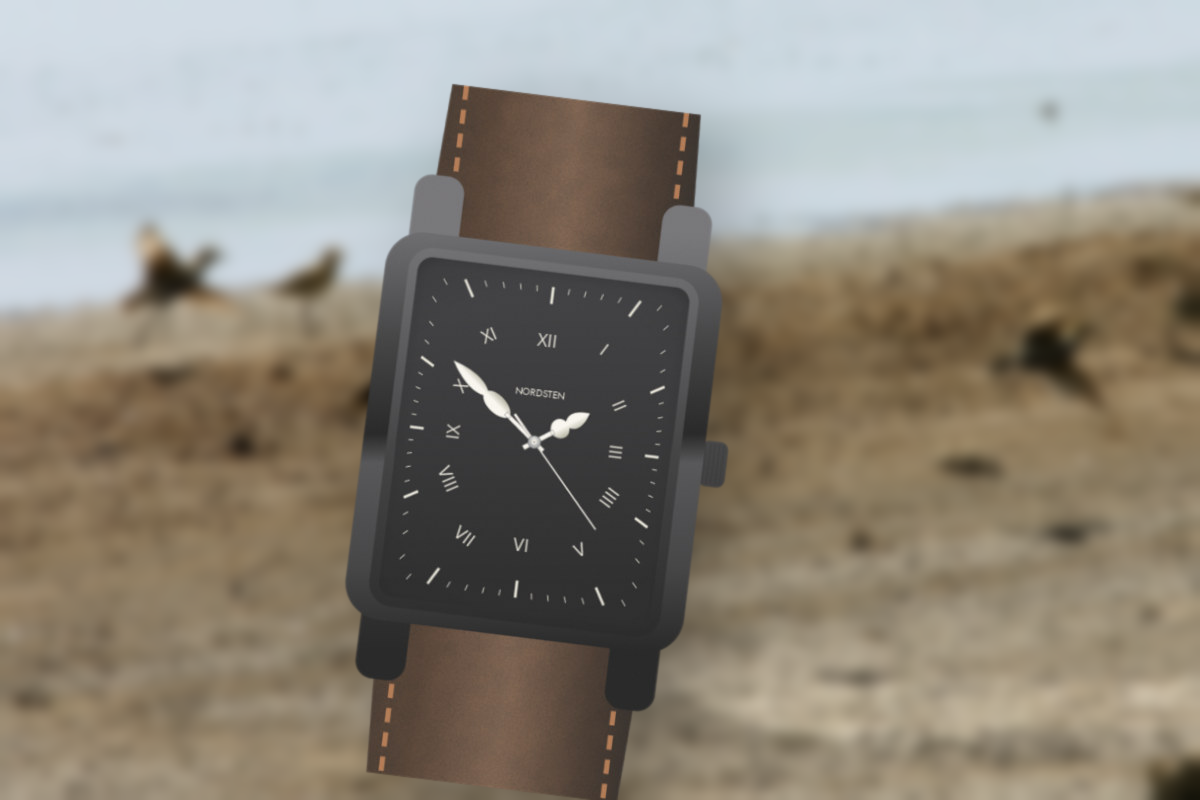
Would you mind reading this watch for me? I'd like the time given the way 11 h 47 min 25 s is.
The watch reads 1 h 51 min 23 s
